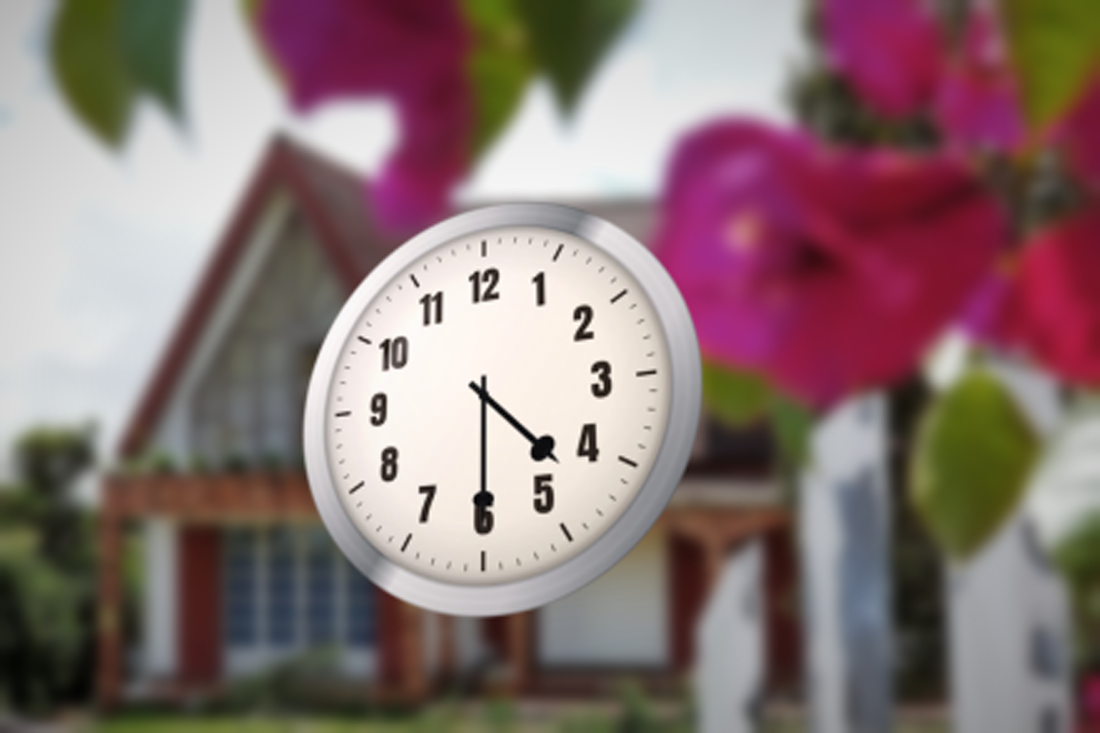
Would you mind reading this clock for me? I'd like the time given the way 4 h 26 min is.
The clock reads 4 h 30 min
